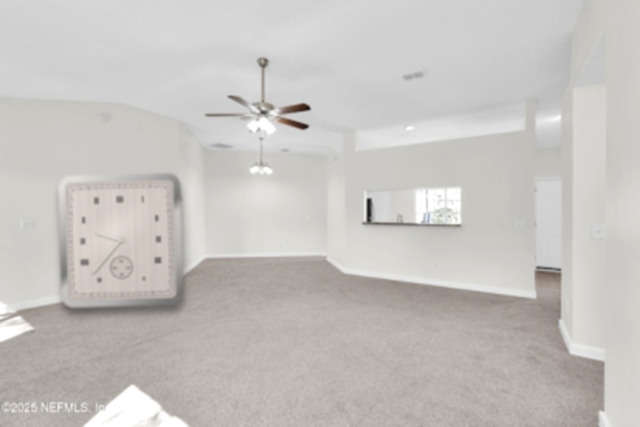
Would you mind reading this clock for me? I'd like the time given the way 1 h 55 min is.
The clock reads 9 h 37 min
